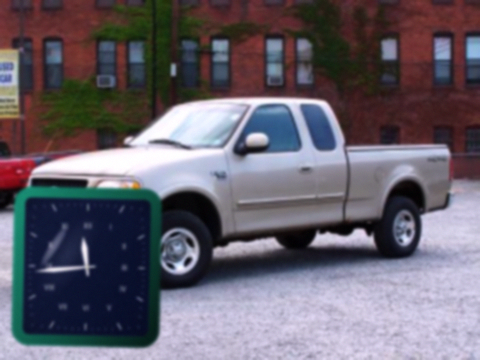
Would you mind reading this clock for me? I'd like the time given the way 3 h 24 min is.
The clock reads 11 h 44 min
